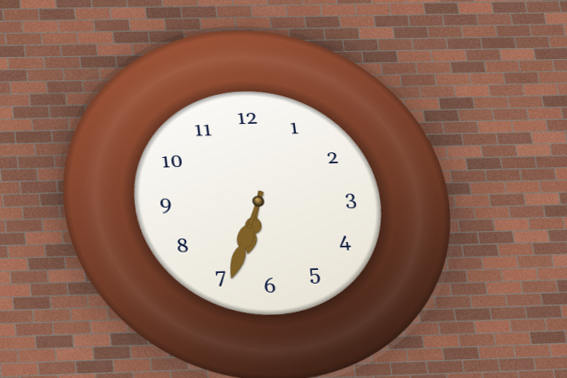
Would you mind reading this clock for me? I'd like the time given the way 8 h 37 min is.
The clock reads 6 h 34 min
